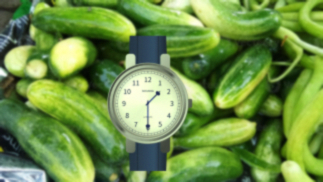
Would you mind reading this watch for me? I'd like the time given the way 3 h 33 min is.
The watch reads 1 h 30 min
